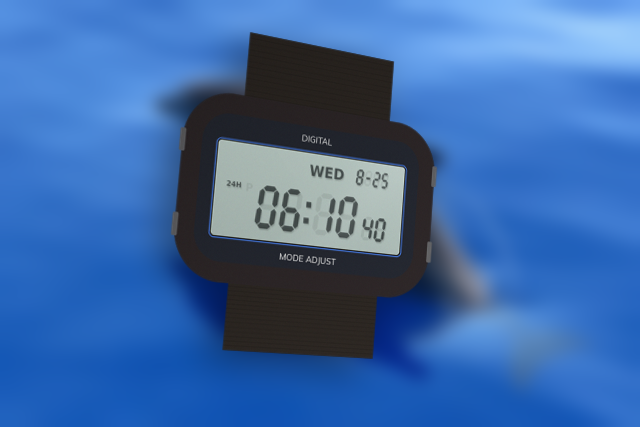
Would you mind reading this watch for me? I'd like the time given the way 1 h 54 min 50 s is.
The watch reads 6 h 10 min 40 s
